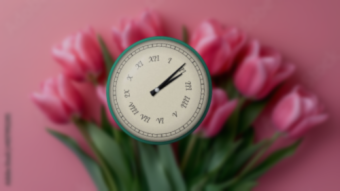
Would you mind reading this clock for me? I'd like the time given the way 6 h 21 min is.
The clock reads 2 h 09 min
